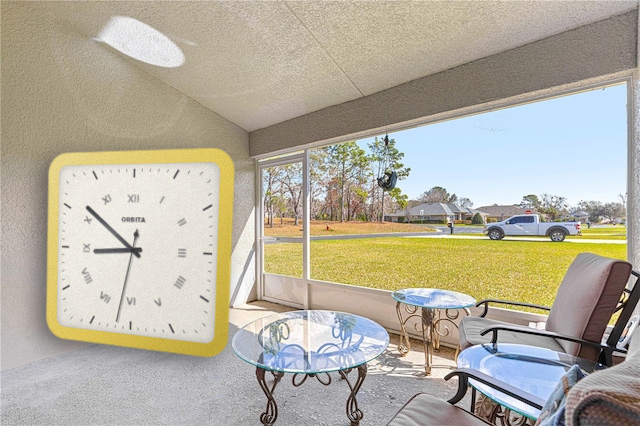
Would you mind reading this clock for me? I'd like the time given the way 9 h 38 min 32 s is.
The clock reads 8 h 51 min 32 s
